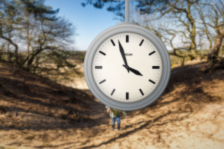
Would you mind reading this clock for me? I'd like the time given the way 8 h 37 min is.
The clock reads 3 h 57 min
